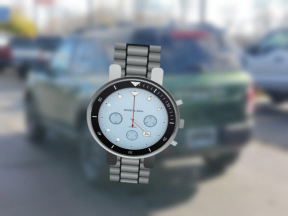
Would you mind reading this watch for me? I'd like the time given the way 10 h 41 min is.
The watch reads 4 h 22 min
